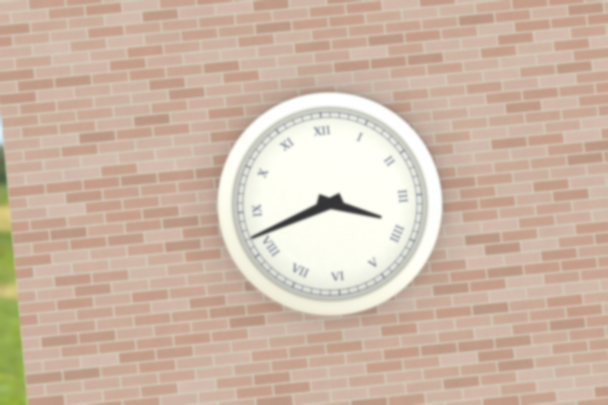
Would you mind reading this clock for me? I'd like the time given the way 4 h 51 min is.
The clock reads 3 h 42 min
